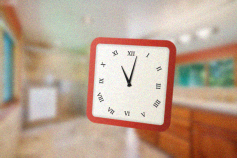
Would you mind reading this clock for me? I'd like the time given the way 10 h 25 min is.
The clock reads 11 h 02 min
